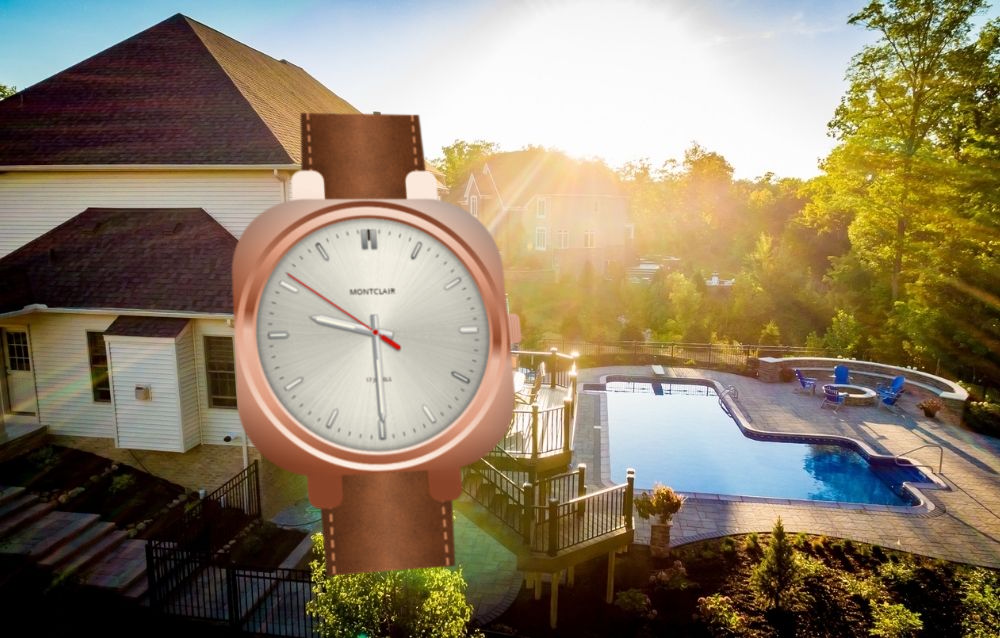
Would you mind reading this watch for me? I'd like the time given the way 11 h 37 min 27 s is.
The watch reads 9 h 29 min 51 s
